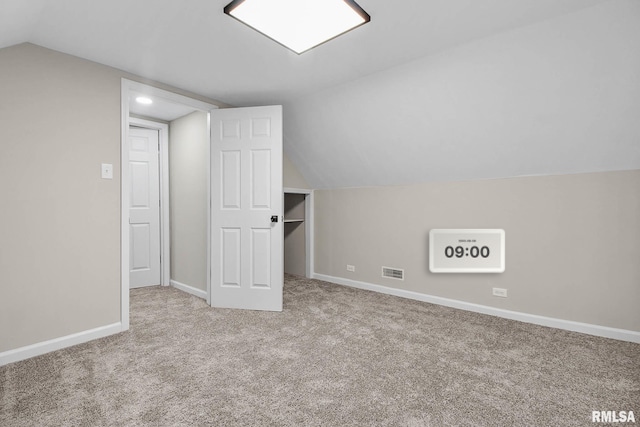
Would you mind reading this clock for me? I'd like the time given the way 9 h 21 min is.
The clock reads 9 h 00 min
